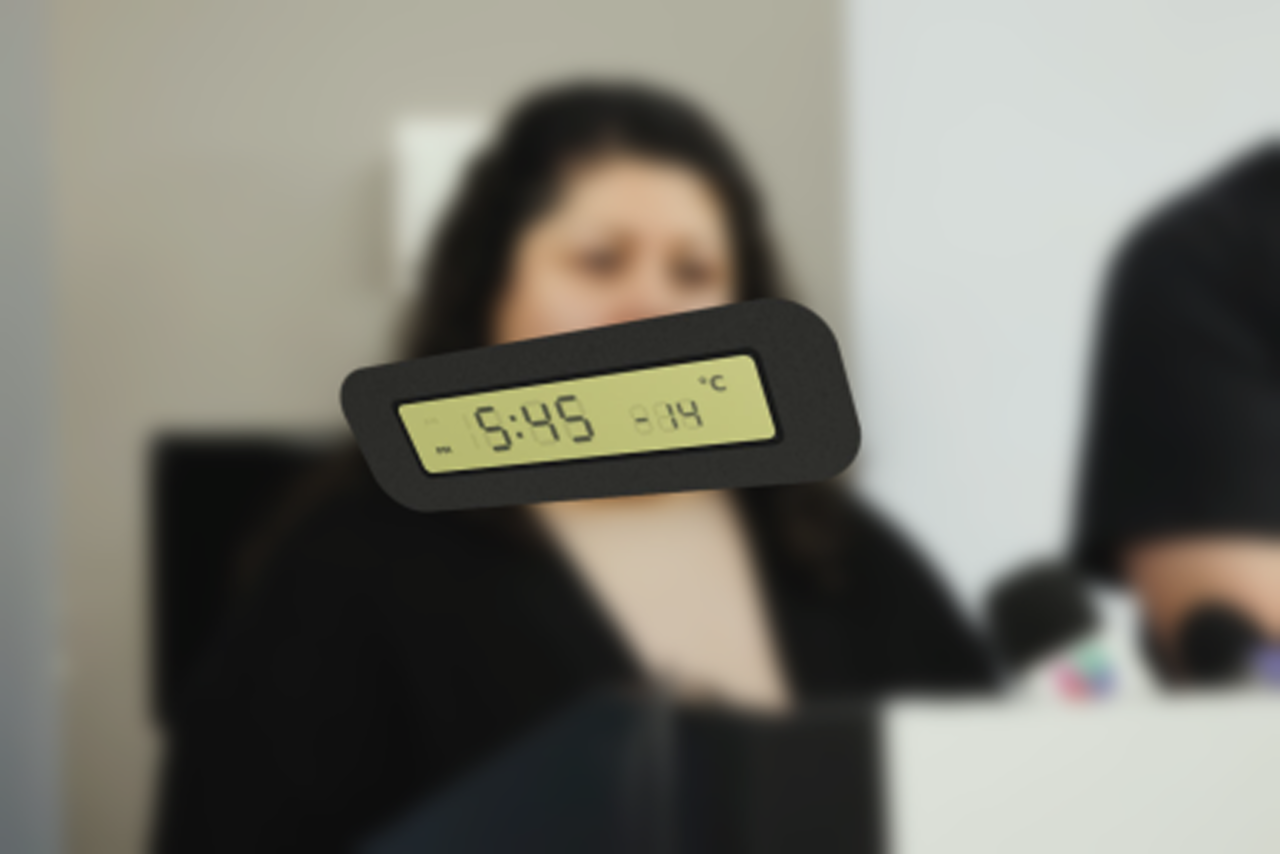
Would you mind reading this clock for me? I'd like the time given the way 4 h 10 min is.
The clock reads 5 h 45 min
